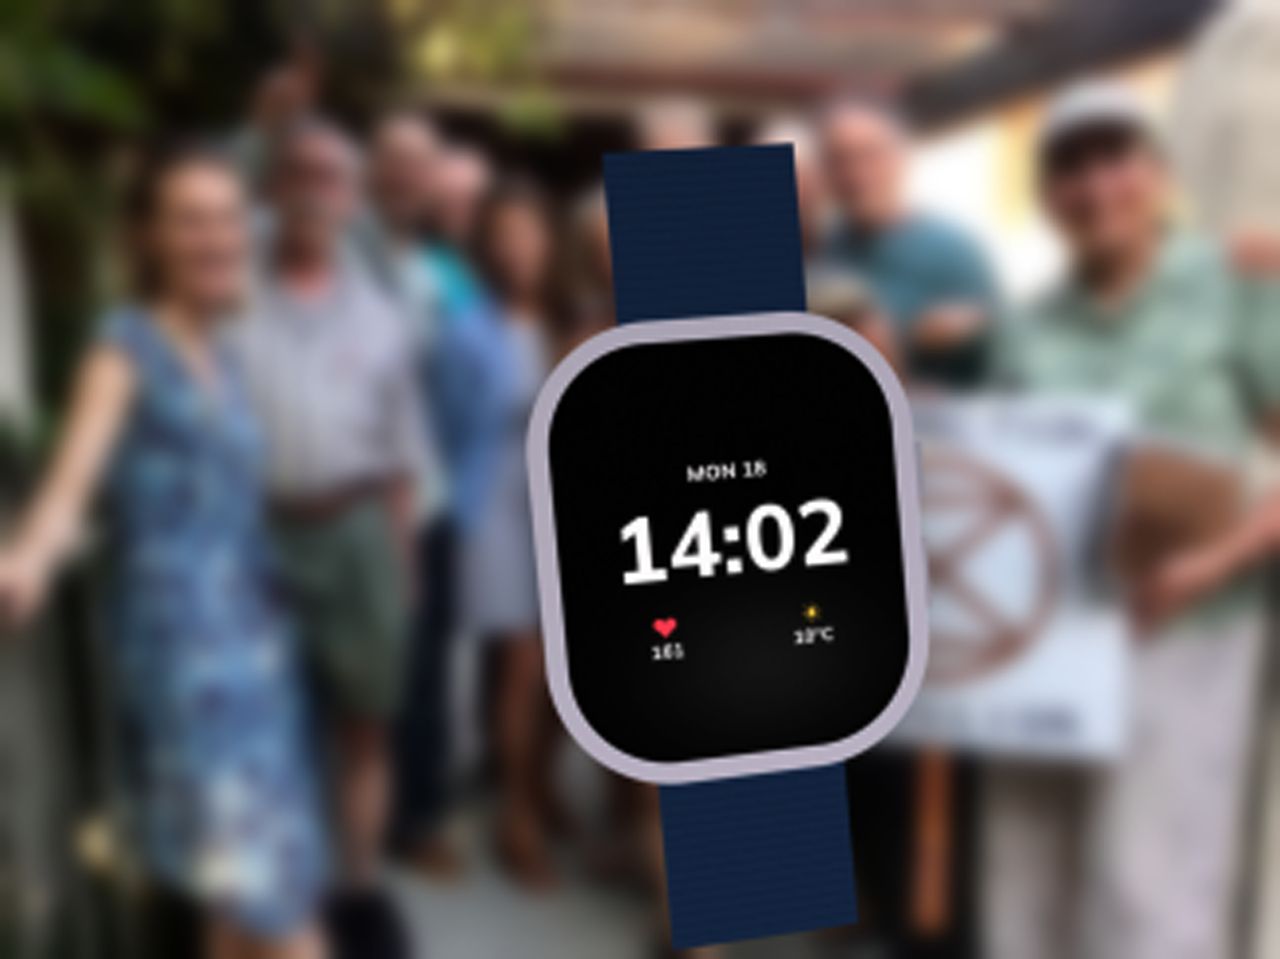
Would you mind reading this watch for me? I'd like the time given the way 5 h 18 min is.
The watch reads 14 h 02 min
